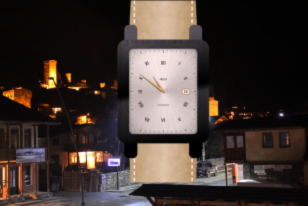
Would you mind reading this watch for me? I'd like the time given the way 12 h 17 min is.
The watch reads 10 h 51 min
